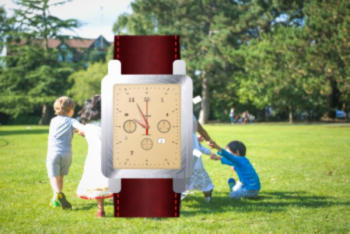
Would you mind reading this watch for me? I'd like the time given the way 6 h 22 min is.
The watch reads 9 h 56 min
